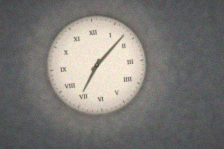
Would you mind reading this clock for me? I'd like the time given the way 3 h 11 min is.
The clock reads 7 h 08 min
